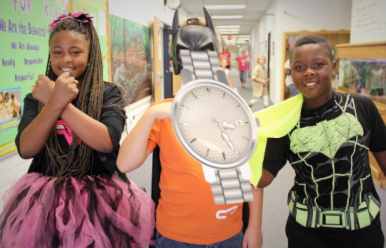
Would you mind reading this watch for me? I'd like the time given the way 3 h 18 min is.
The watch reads 3 h 26 min
